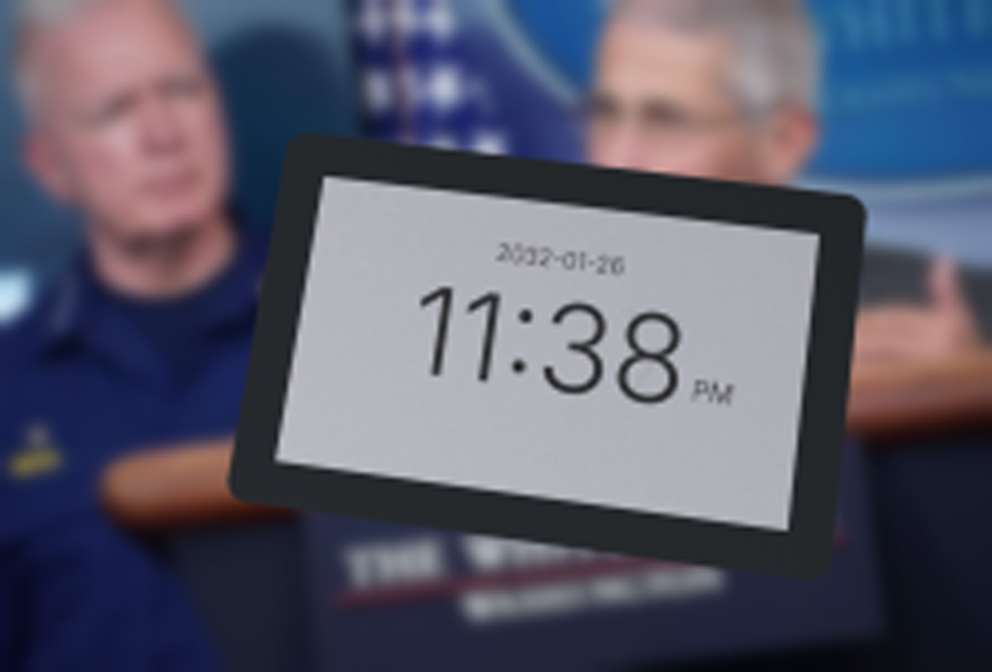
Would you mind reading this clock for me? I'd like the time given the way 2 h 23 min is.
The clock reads 11 h 38 min
